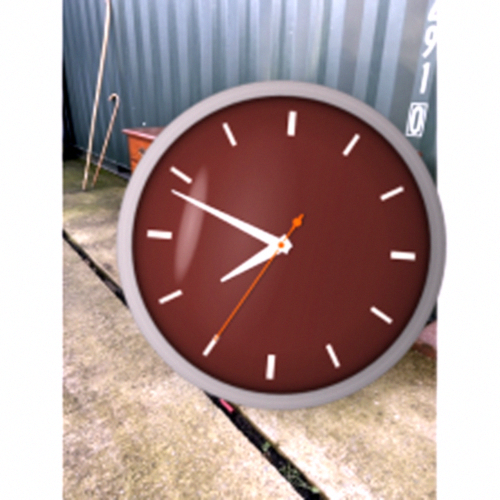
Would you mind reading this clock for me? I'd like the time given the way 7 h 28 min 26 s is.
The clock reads 7 h 48 min 35 s
